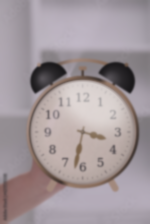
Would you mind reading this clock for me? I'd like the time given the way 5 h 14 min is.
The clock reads 3 h 32 min
